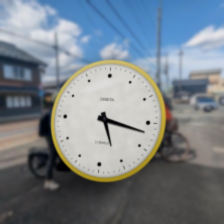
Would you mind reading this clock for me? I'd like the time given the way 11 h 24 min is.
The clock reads 5 h 17 min
